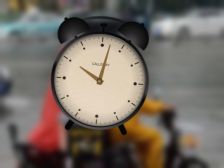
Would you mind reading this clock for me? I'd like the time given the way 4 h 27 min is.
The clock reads 10 h 02 min
